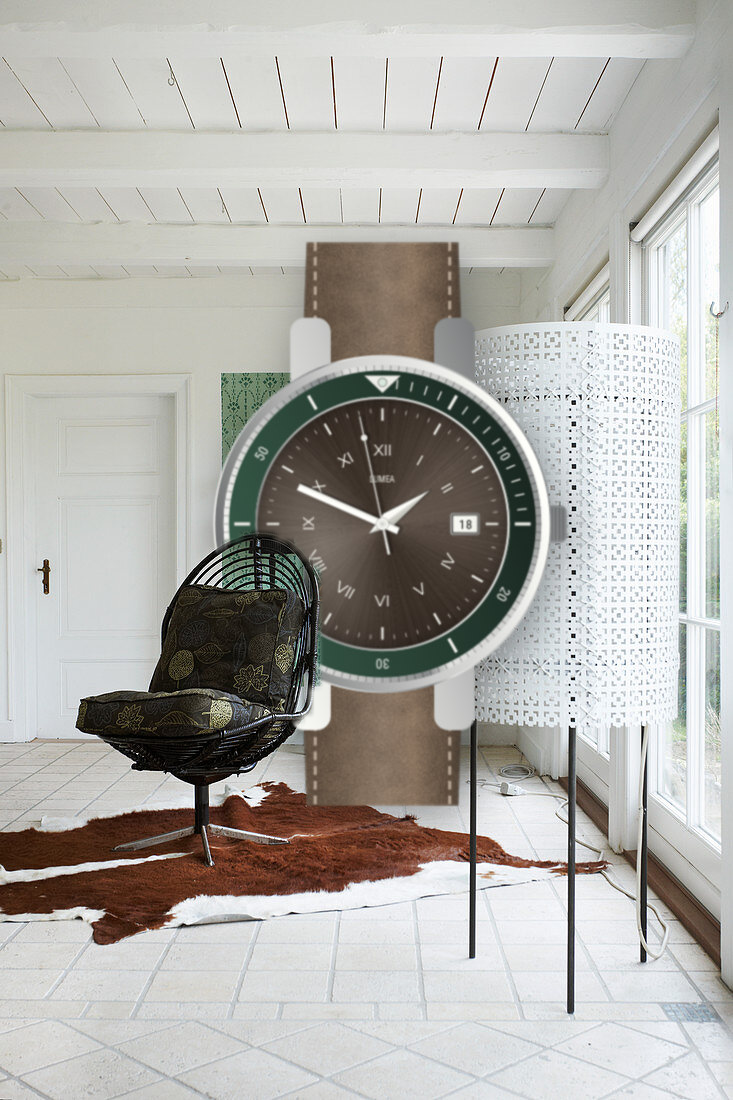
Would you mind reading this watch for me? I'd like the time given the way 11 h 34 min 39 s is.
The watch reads 1 h 48 min 58 s
